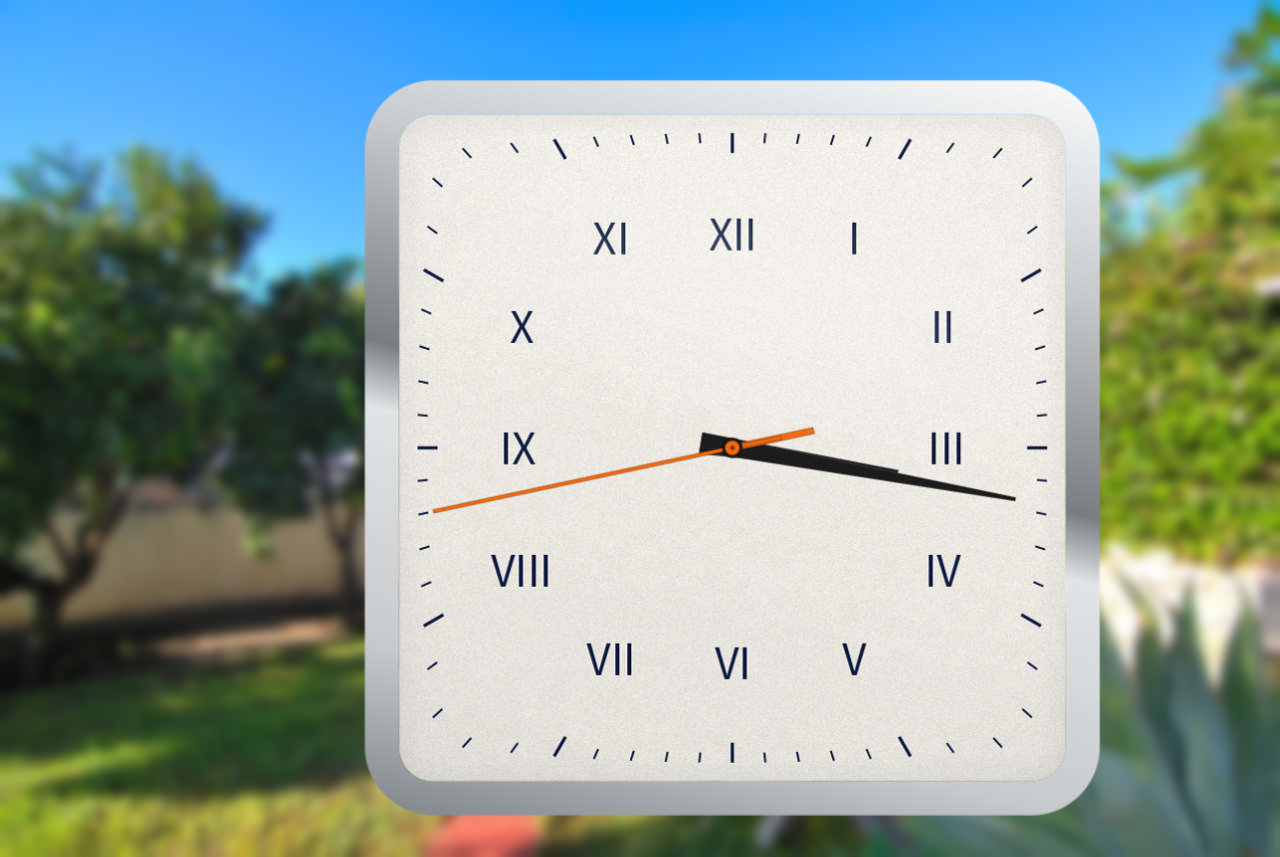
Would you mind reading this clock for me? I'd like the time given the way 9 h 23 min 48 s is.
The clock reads 3 h 16 min 43 s
